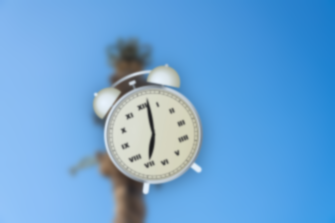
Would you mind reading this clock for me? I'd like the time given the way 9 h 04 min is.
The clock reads 7 h 02 min
